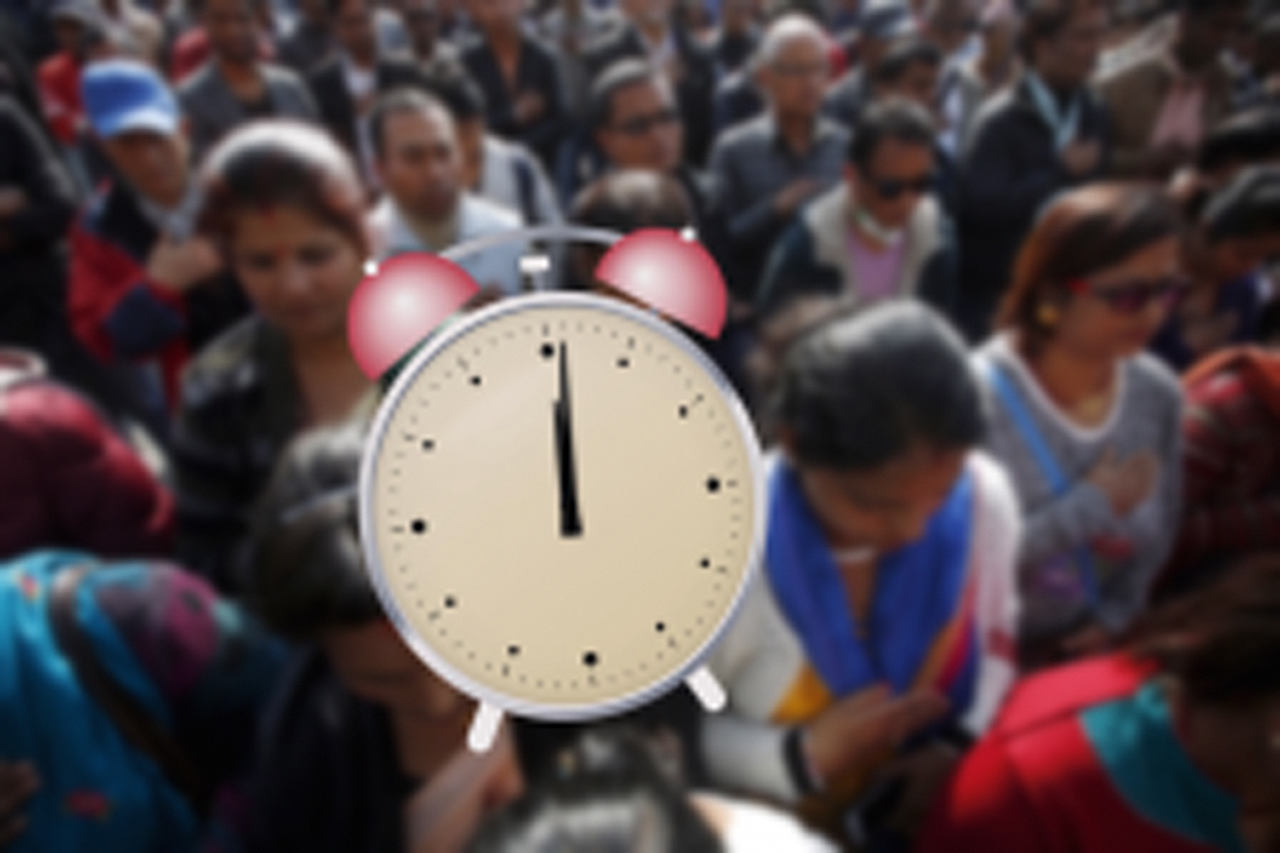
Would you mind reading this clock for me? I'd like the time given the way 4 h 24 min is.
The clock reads 12 h 01 min
